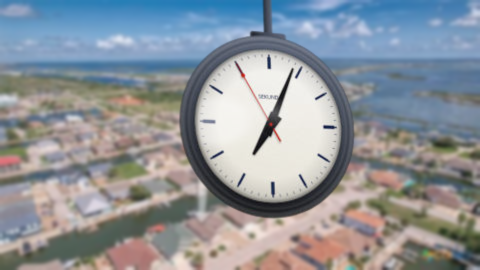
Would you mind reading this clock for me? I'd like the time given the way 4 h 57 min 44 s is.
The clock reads 7 h 03 min 55 s
